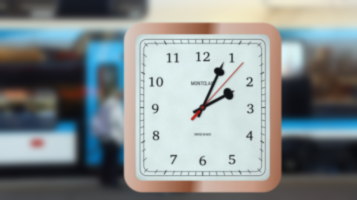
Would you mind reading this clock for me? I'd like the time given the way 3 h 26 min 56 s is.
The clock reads 2 h 04 min 07 s
